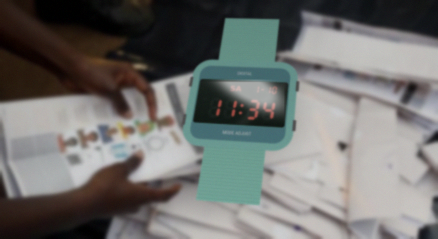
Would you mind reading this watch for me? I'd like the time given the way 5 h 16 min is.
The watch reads 11 h 34 min
